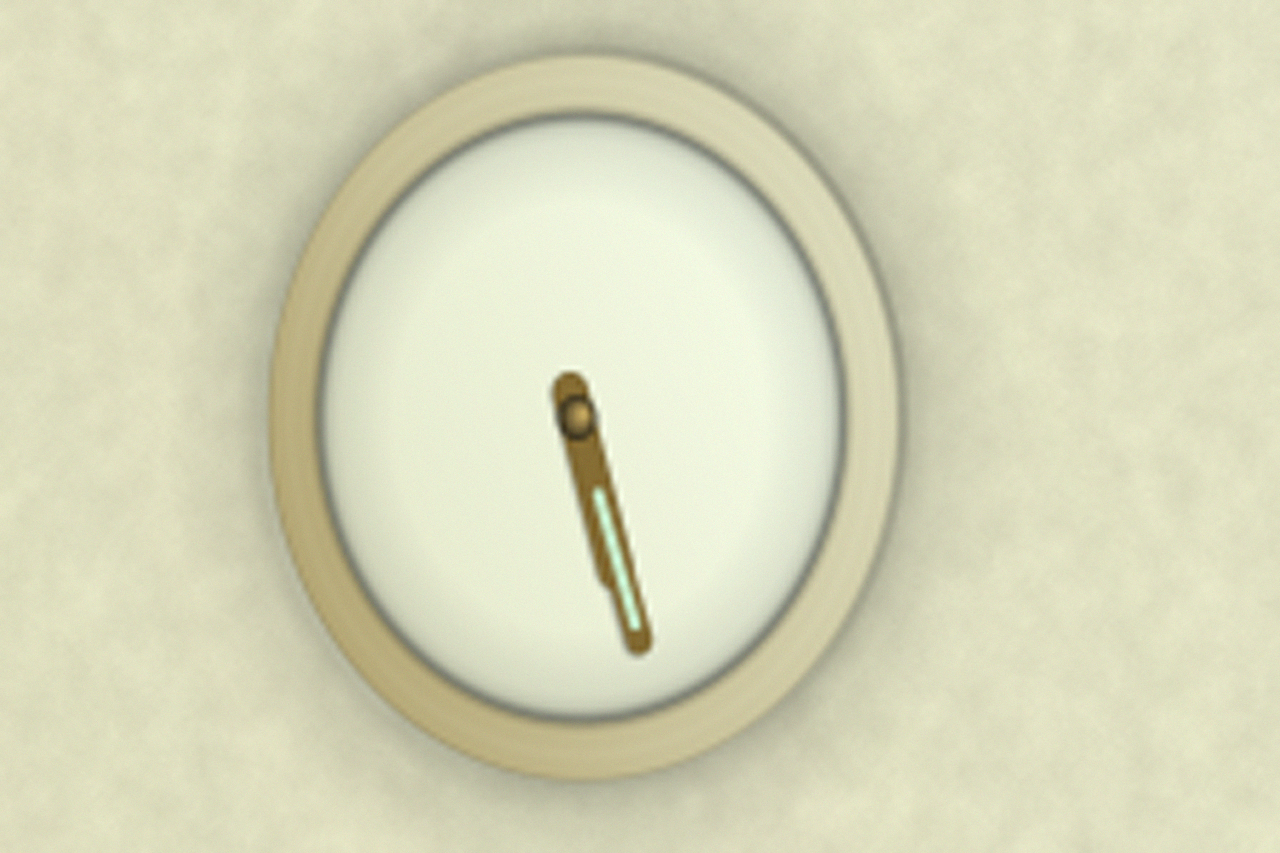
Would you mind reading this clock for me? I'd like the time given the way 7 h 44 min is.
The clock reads 5 h 27 min
